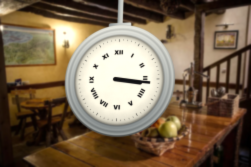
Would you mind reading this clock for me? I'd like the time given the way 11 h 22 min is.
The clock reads 3 h 16 min
